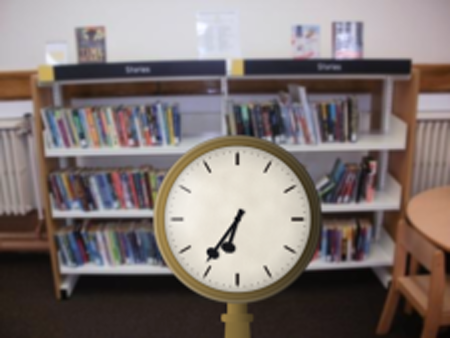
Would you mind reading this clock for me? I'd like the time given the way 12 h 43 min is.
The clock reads 6 h 36 min
